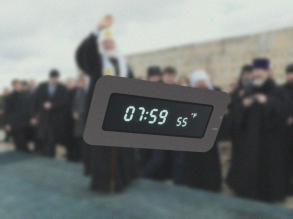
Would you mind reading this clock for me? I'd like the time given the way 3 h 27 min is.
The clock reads 7 h 59 min
